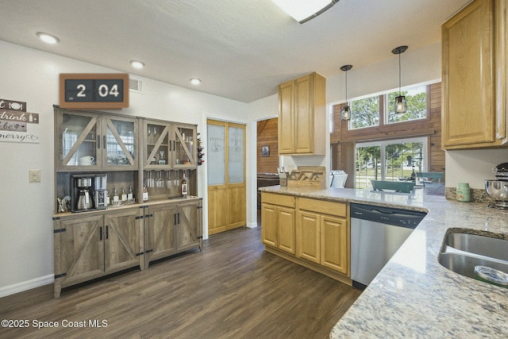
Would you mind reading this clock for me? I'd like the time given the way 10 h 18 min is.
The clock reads 2 h 04 min
